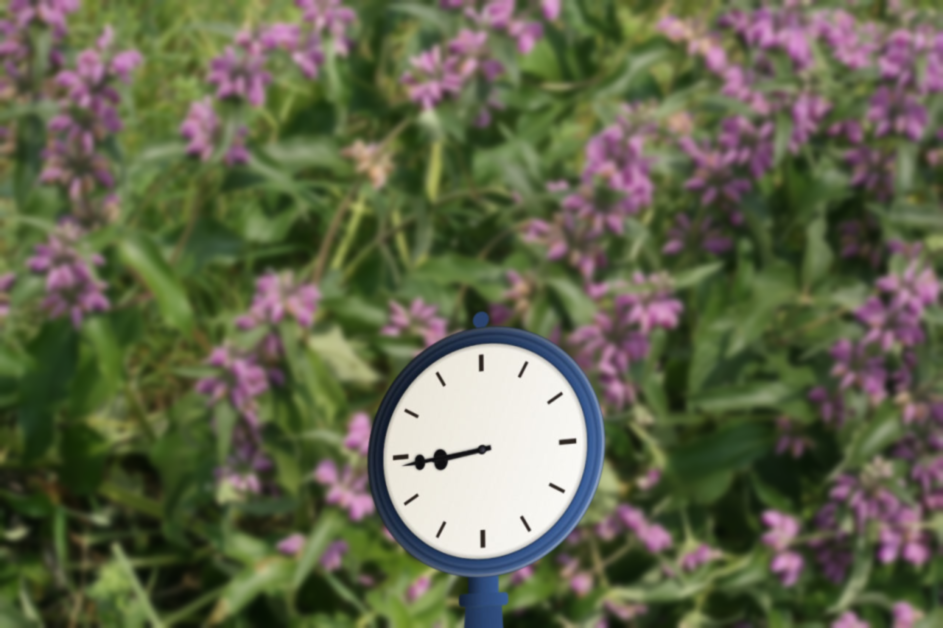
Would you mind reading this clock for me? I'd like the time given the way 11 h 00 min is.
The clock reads 8 h 44 min
